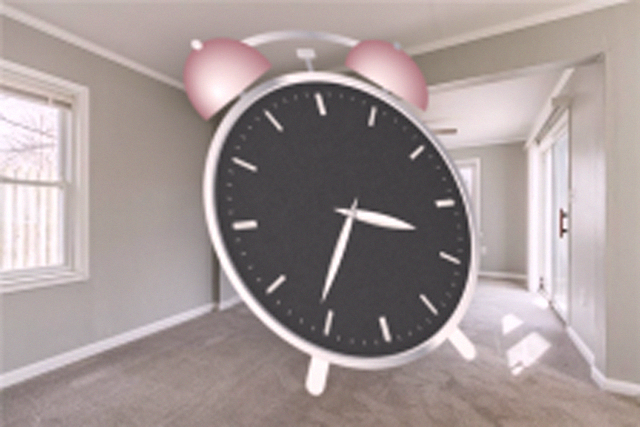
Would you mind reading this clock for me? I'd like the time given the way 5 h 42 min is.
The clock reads 3 h 36 min
